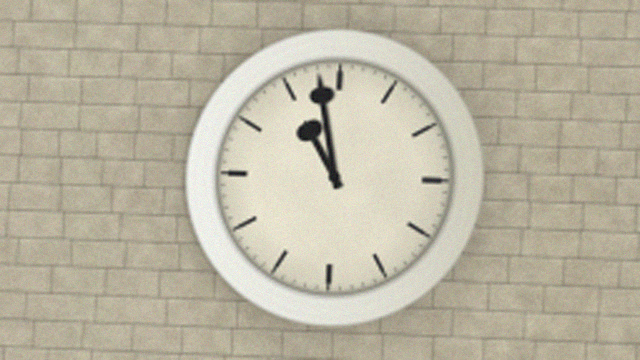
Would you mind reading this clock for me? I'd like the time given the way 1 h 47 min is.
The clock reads 10 h 58 min
